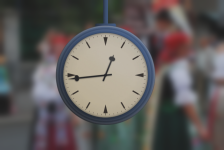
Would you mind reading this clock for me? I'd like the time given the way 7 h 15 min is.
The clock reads 12 h 44 min
